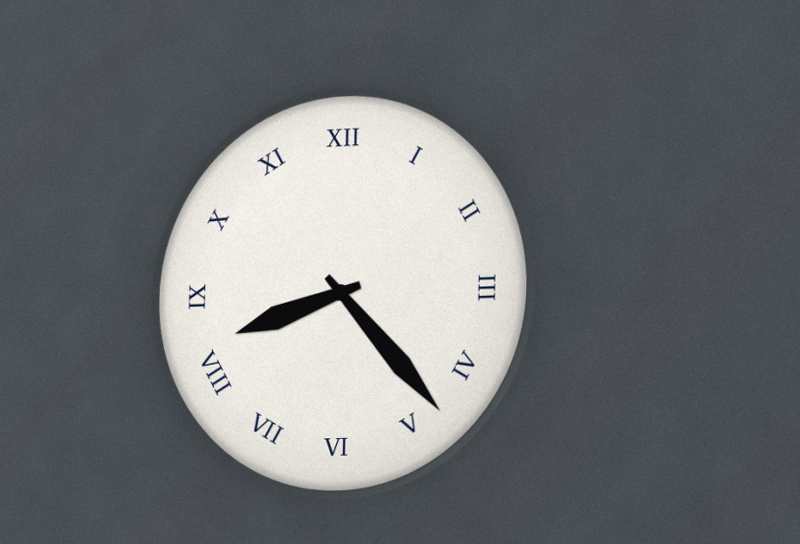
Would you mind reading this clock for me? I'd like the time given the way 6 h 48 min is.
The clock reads 8 h 23 min
